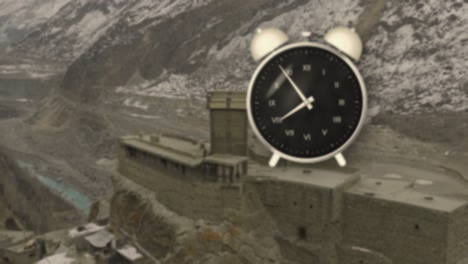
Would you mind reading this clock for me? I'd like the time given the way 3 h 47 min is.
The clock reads 7 h 54 min
